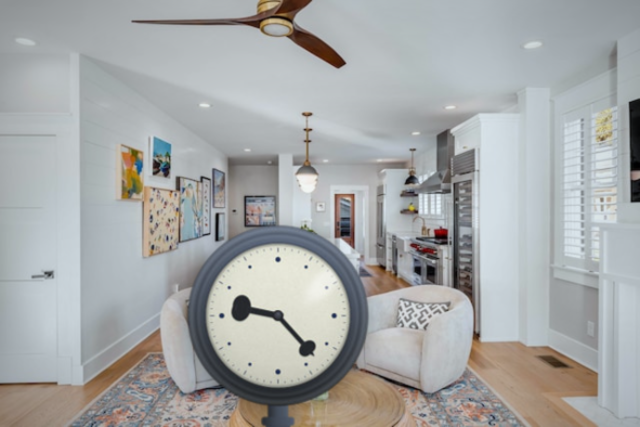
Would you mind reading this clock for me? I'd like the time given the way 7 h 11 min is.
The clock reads 9 h 23 min
